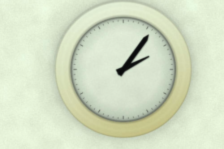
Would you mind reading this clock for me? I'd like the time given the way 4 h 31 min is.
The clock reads 2 h 06 min
